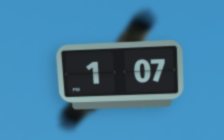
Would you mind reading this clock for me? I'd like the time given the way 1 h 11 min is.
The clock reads 1 h 07 min
